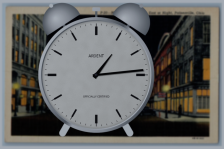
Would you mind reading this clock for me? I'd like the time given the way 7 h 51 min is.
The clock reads 1 h 14 min
